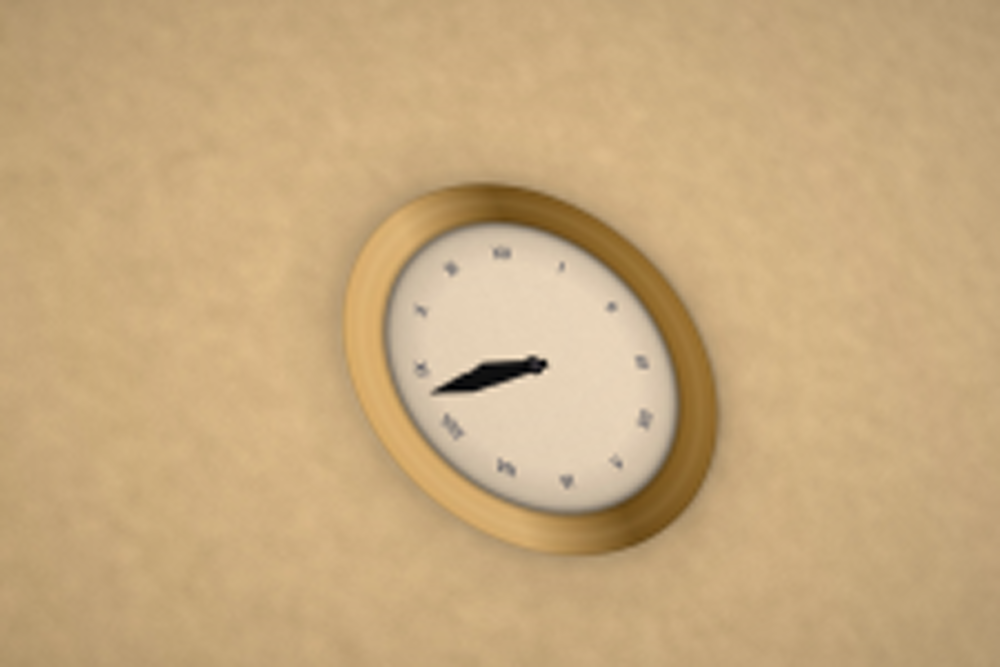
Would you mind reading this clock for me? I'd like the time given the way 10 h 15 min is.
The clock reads 8 h 43 min
